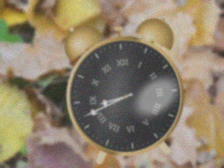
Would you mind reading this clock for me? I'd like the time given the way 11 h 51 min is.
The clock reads 8 h 42 min
